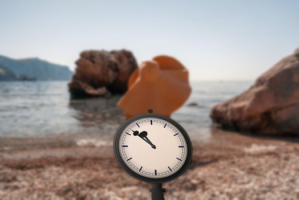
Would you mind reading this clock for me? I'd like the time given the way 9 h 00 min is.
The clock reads 10 h 52 min
